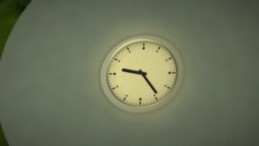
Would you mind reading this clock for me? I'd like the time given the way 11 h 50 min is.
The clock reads 9 h 24 min
